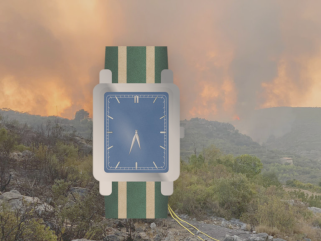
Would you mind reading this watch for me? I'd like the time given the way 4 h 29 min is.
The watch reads 5 h 33 min
